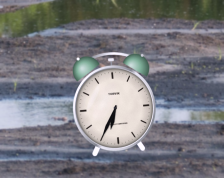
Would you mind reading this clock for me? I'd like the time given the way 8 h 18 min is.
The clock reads 6 h 35 min
